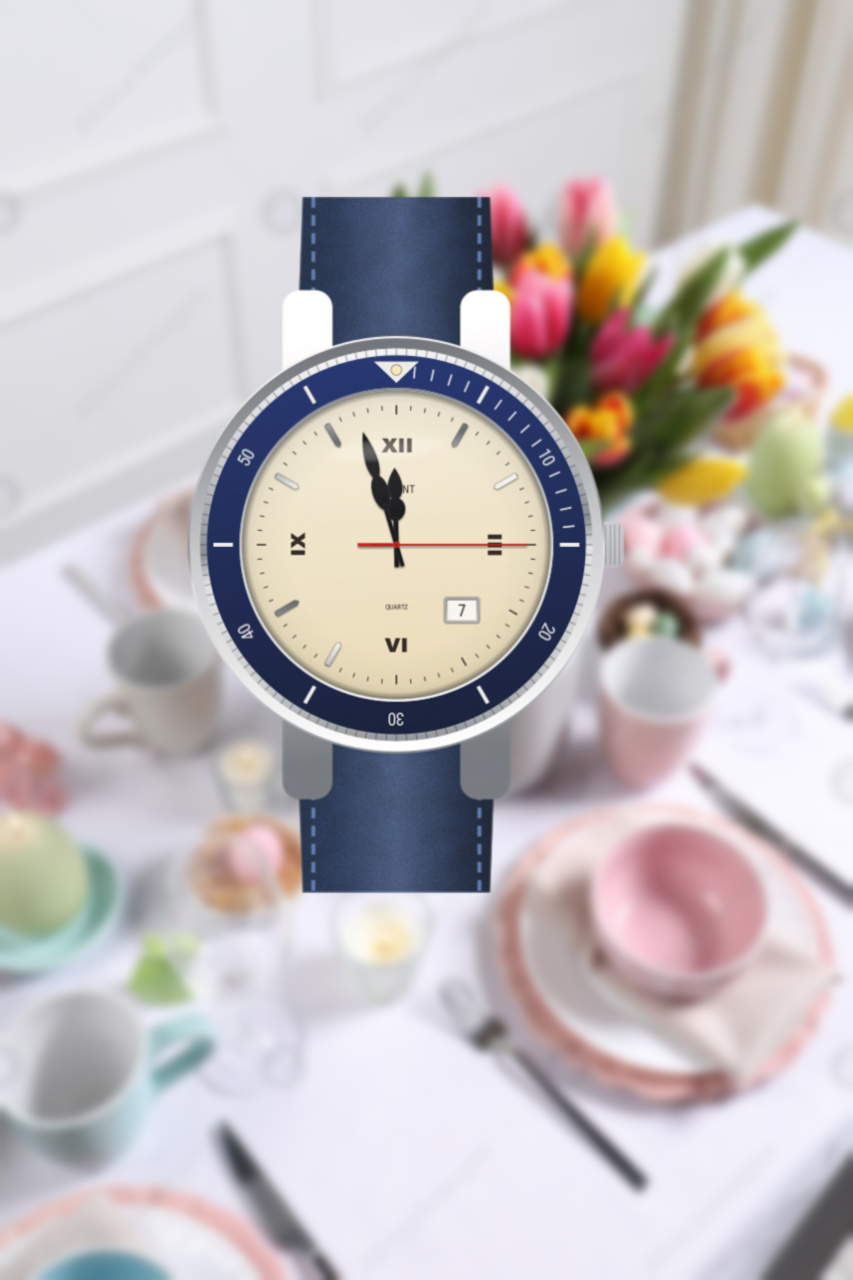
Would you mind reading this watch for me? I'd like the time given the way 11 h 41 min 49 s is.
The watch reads 11 h 57 min 15 s
